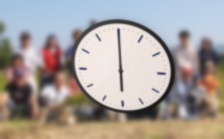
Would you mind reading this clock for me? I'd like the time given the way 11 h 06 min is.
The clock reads 6 h 00 min
